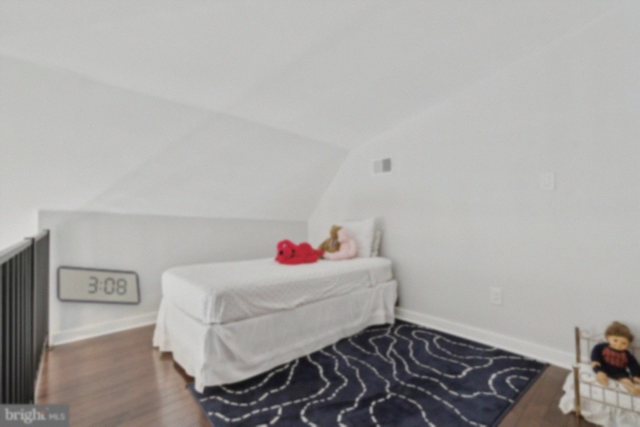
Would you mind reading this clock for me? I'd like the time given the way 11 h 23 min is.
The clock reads 3 h 08 min
